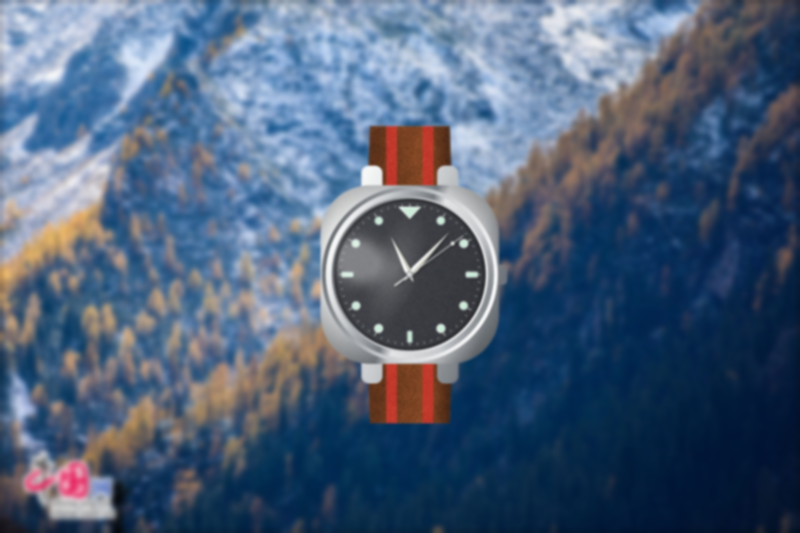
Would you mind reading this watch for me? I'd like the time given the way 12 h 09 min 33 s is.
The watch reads 11 h 07 min 09 s
